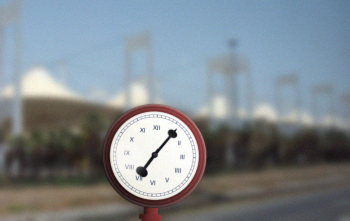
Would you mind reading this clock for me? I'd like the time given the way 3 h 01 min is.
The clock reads 7 h 06 min
